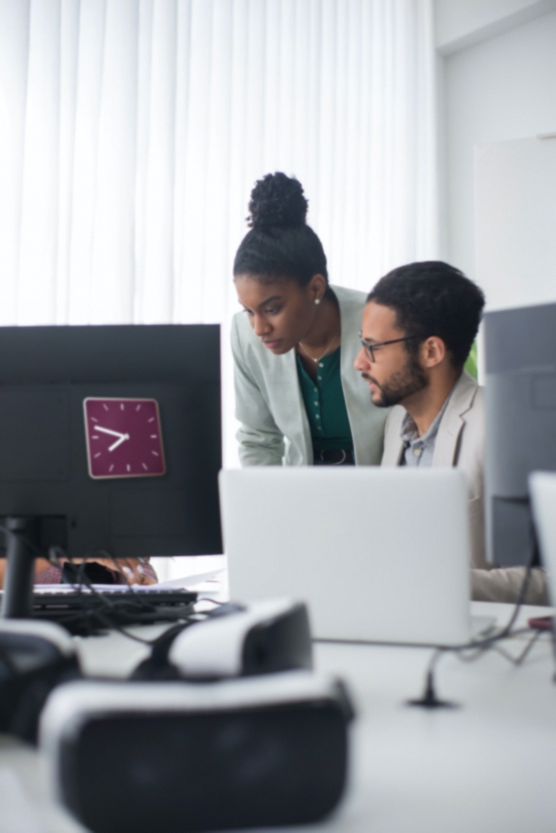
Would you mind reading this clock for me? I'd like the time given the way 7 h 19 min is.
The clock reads 7 h 48 min
